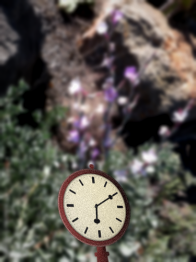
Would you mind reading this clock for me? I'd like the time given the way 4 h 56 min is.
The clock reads 6 h 10 min
